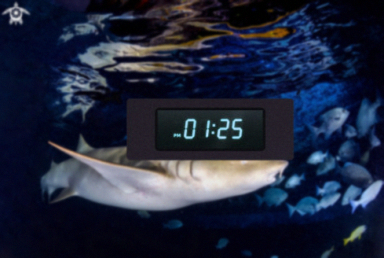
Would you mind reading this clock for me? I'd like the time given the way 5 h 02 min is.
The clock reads 1 h 25 min
